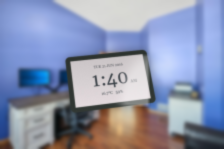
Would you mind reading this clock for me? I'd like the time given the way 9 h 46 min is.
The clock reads 1 h 40 min
